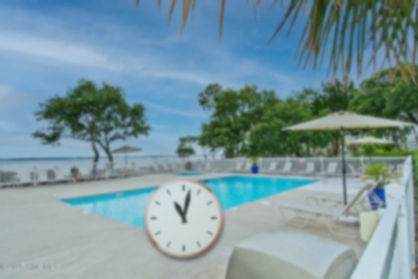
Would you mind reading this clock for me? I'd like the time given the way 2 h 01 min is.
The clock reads 11 h 02 min
